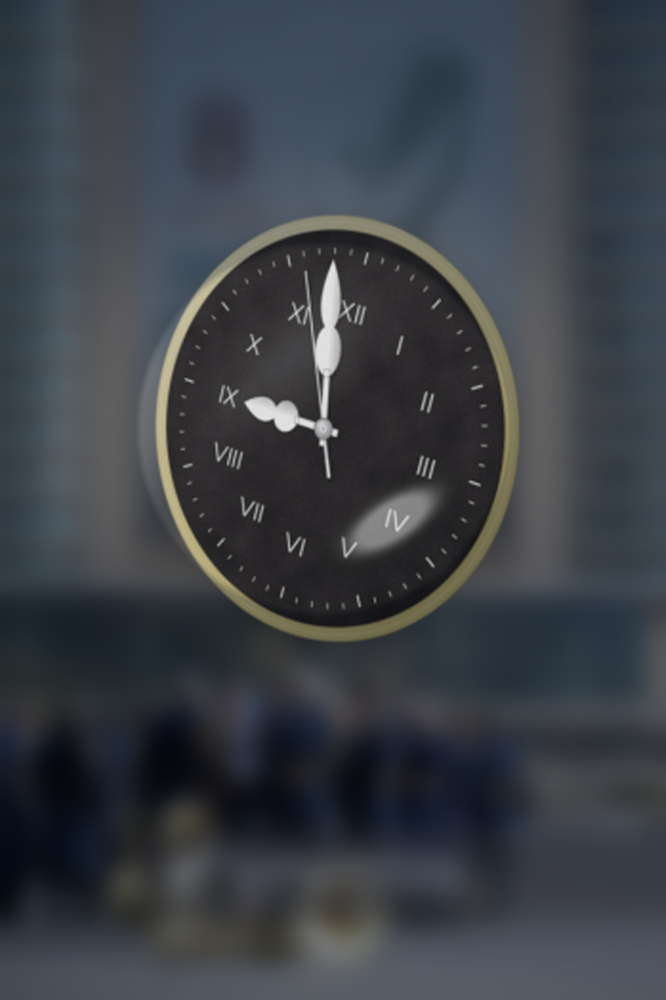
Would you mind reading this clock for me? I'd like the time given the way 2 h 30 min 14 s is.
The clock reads 8 h 57 min 56 s
